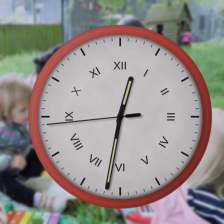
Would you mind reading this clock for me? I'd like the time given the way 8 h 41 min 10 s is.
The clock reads 12 h 31 min 44 s
